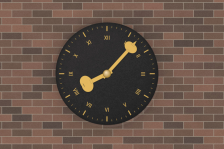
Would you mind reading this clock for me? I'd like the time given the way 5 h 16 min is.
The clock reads 8 h 07 min
